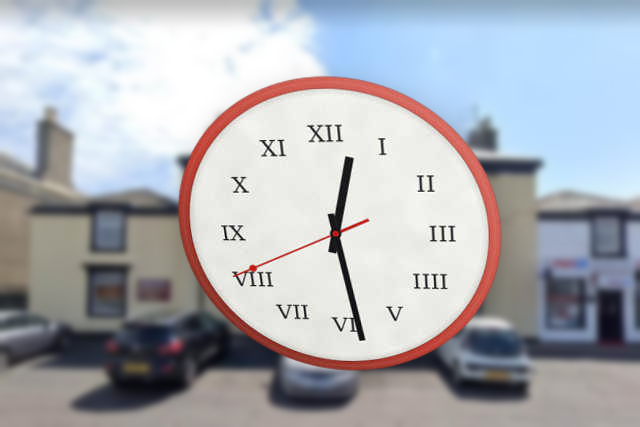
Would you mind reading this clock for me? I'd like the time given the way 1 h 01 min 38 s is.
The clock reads 12 h 28 min 41 s
